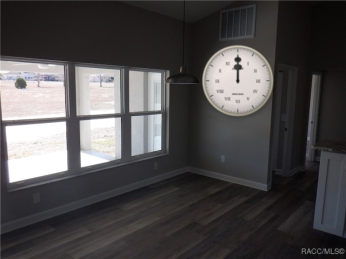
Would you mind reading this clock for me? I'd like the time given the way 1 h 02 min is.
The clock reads 12 h 00 min
